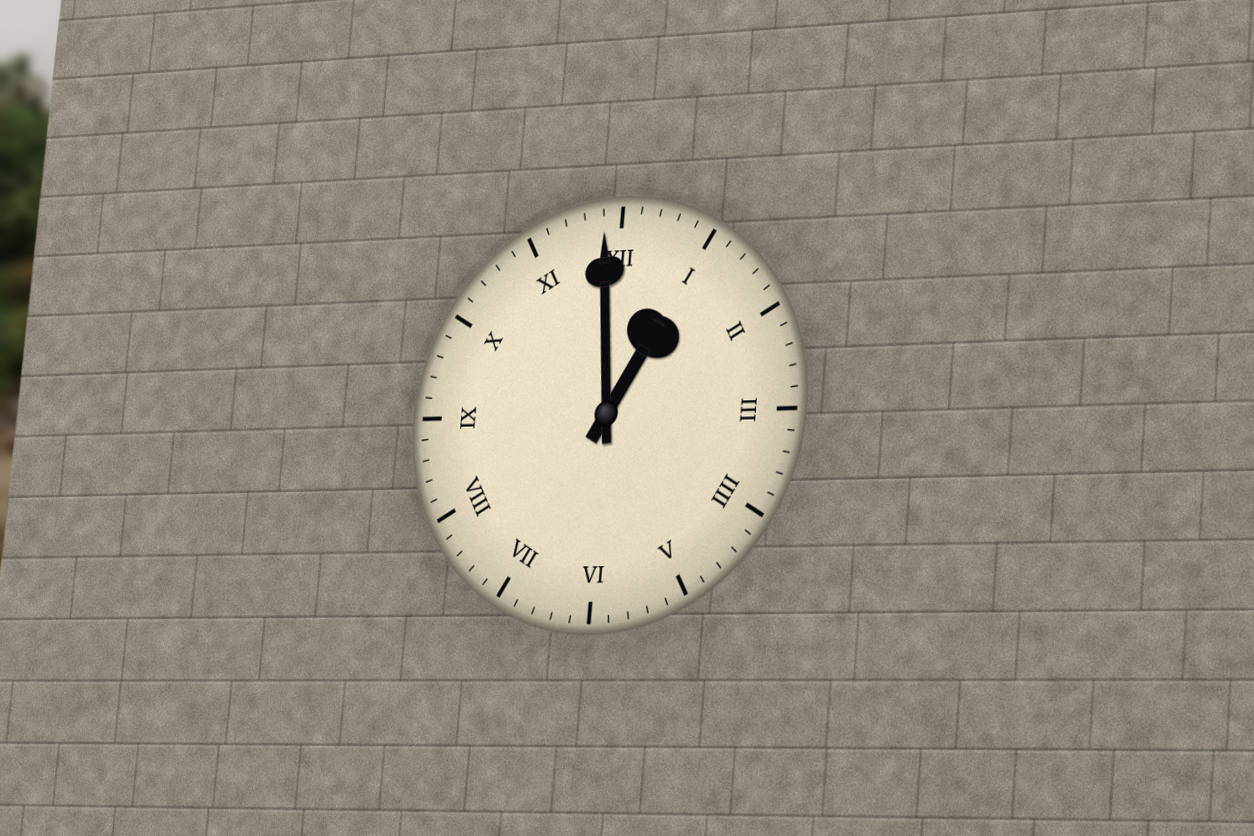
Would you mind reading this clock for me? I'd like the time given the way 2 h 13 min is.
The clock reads 12 h 59 min
